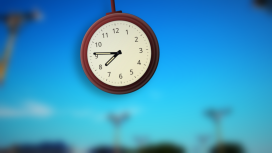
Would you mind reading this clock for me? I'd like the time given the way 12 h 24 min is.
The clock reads 7 h 46 min
